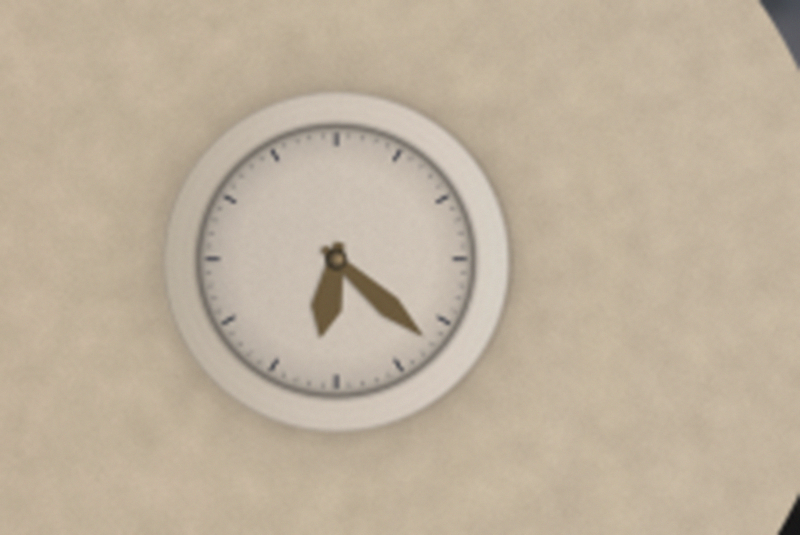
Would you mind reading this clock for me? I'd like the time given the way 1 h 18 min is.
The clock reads 6 h 22 min
